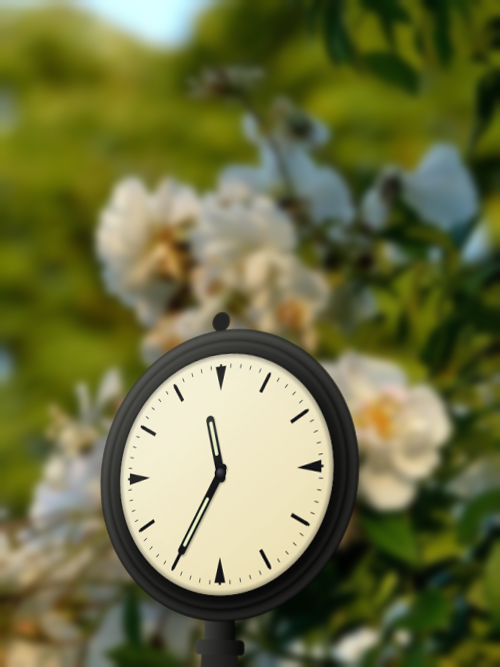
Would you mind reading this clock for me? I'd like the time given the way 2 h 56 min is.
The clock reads 11 h 35 min
